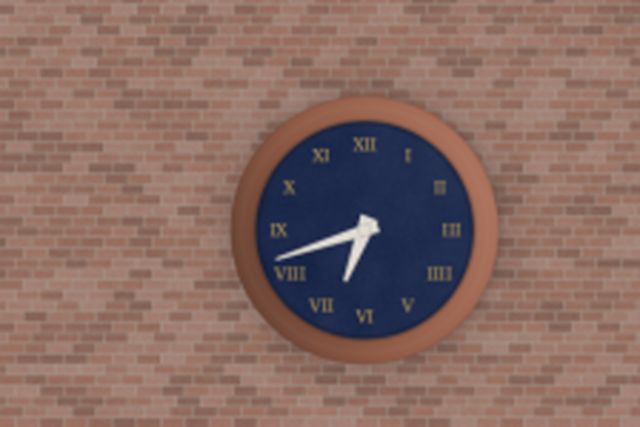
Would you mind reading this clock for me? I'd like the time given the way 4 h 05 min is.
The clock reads 6 h 42 min
